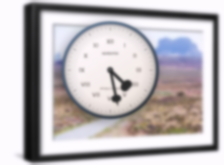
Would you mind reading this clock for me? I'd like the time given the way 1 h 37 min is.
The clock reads 4 h 28 min
